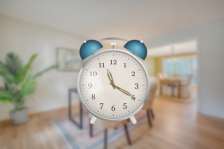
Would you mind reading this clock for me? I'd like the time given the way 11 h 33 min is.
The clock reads 11 h 20 min
